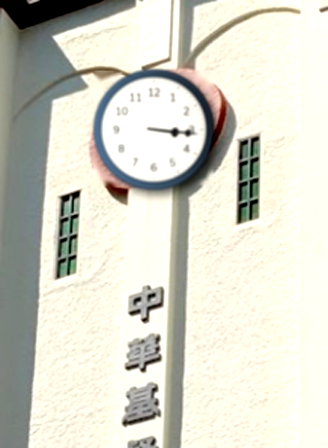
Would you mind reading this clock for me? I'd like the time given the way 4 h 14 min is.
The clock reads 3 h 16 min
